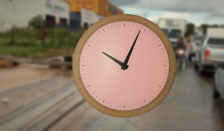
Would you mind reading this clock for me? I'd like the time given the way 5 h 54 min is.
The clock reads 10 h 04 min
